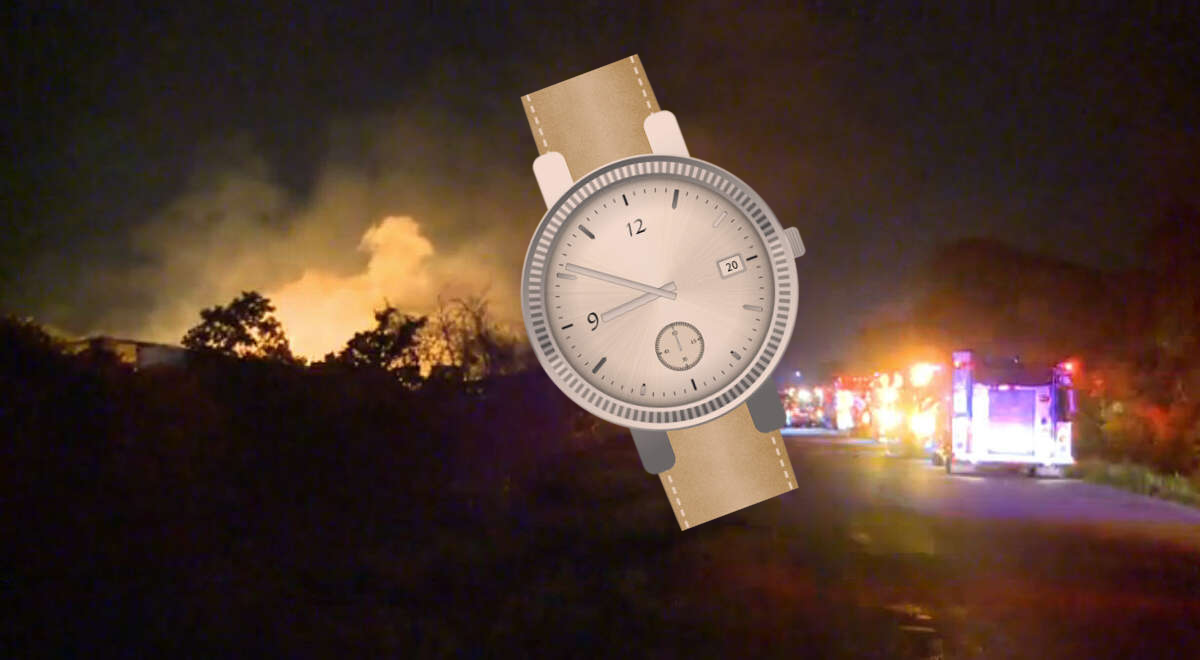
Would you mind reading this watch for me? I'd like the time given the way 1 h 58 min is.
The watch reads 8 h 51 min
